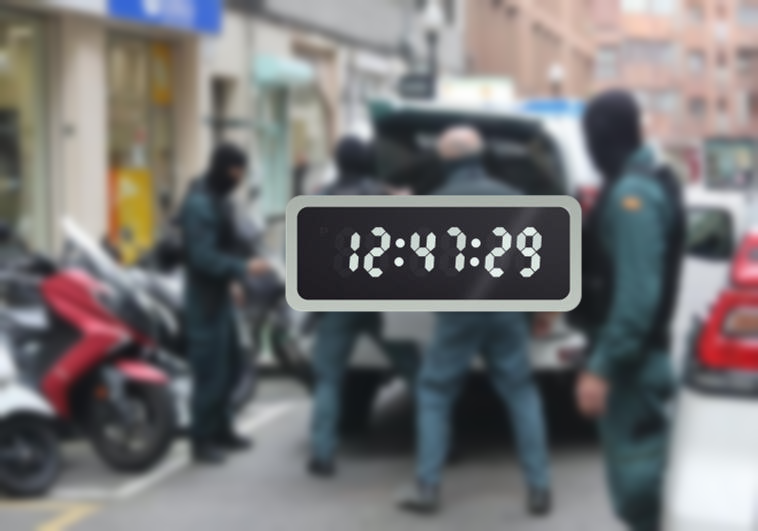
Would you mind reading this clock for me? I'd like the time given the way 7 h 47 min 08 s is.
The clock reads 12 h 47 min 29 s
